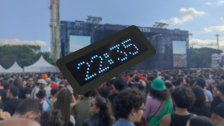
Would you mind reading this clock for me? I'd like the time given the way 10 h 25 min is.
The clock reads 22 h 35 min
